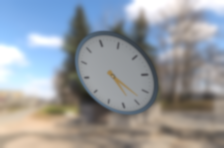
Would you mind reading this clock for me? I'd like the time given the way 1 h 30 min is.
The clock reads 5 h 23 min
